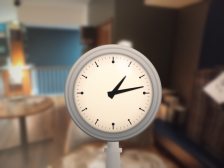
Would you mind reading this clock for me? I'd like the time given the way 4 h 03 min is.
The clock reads 1 h 13 min
